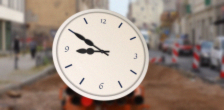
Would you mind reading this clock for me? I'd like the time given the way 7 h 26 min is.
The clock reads 8 h 50 min
